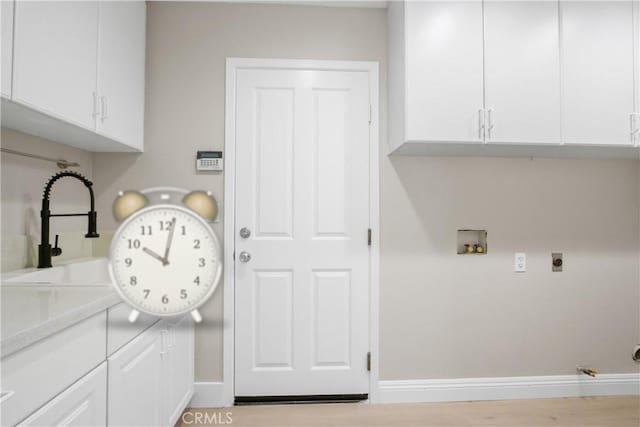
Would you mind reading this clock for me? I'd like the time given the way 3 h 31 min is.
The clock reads 10 h 02 min
